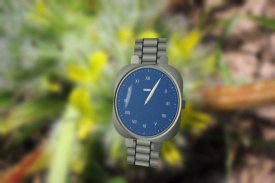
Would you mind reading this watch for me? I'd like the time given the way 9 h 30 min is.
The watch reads 1 h 05 min
